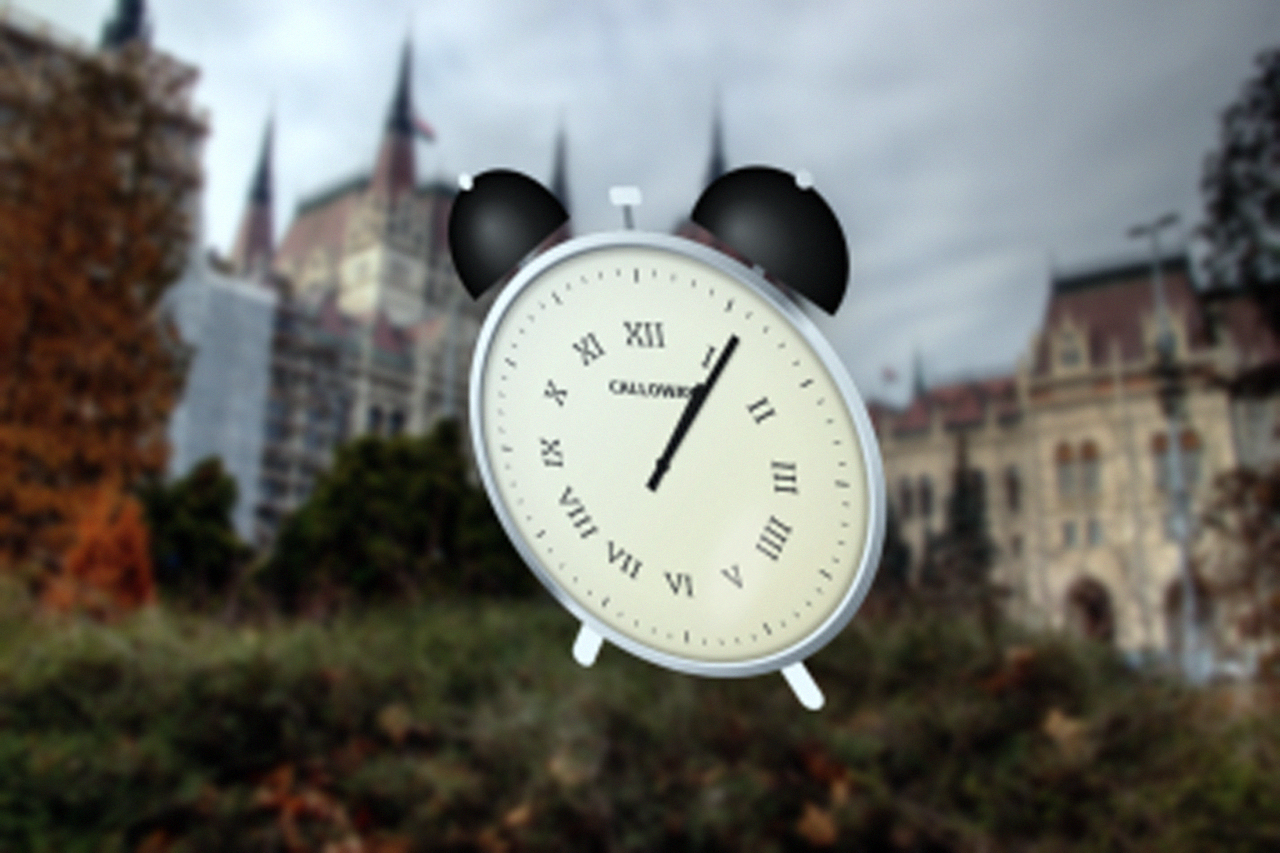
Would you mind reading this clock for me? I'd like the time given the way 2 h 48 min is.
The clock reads 1 h 06 min
